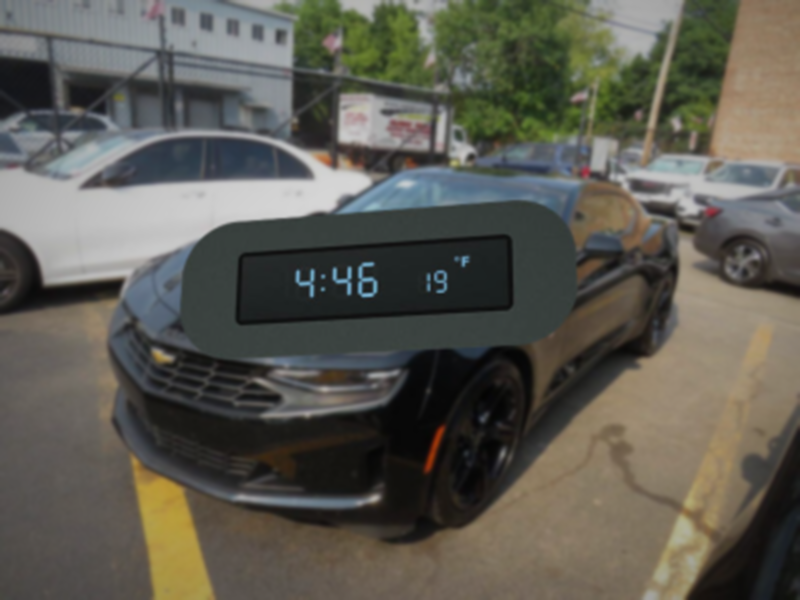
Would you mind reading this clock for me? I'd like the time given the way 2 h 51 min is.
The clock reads 4 h 46 min
